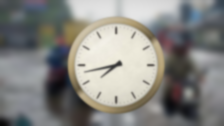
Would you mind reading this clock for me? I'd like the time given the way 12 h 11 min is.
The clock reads 7 h 43 min
